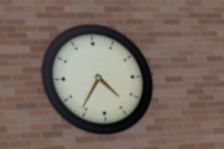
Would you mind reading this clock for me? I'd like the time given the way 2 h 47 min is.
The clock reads 4 h 36 min
